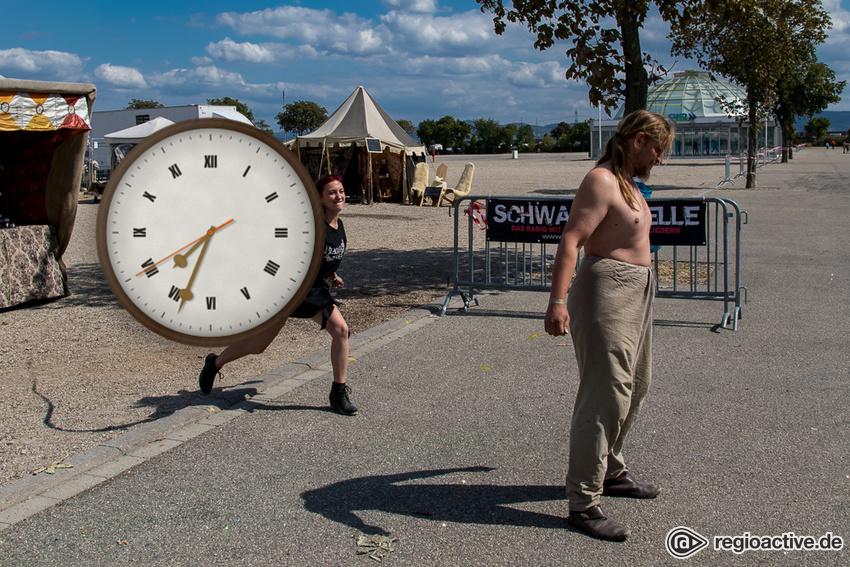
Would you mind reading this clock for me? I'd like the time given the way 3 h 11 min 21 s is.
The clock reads 7 h 33 min 40 s
